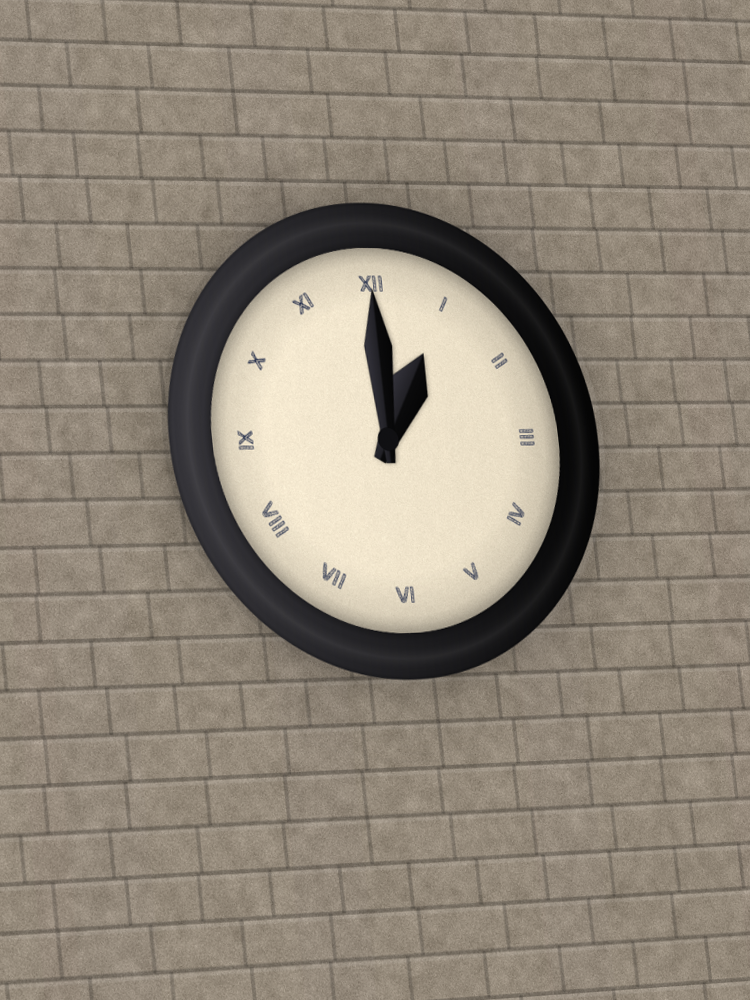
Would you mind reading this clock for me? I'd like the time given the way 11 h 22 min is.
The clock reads 1 h 00 min
